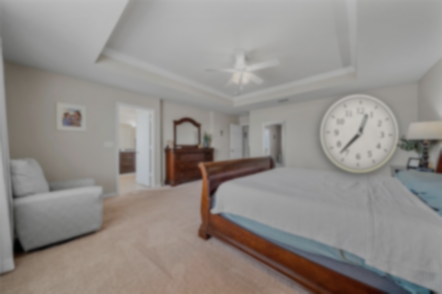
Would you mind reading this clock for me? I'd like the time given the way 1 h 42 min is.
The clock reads 12 h 37 min
